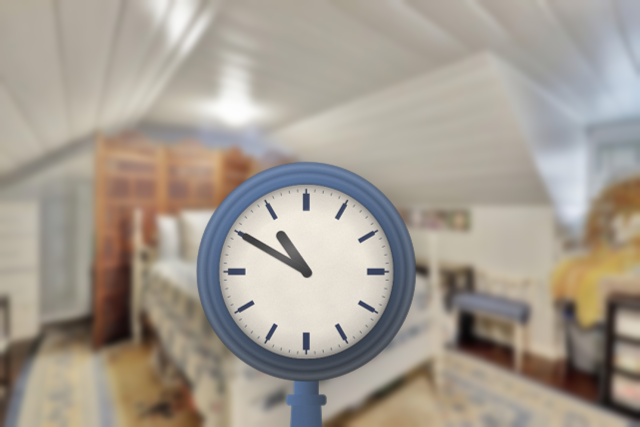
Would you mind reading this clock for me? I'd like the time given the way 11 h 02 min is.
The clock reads 10 h 50 min
